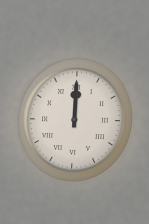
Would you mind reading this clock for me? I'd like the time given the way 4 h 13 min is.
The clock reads 12 h 00 min
